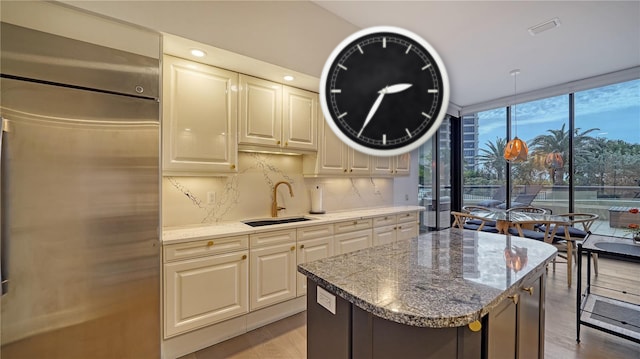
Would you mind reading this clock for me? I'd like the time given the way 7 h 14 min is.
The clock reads 2 h 35 min
